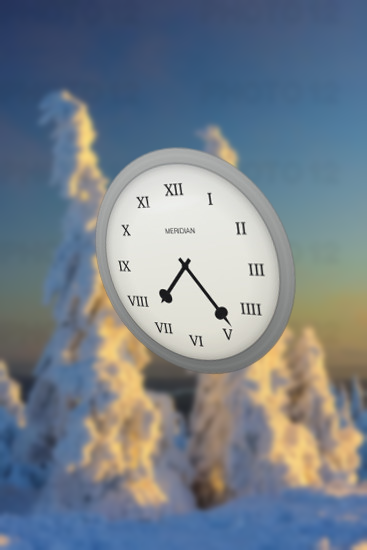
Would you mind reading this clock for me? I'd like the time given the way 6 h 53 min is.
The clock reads 7 h 24 min
